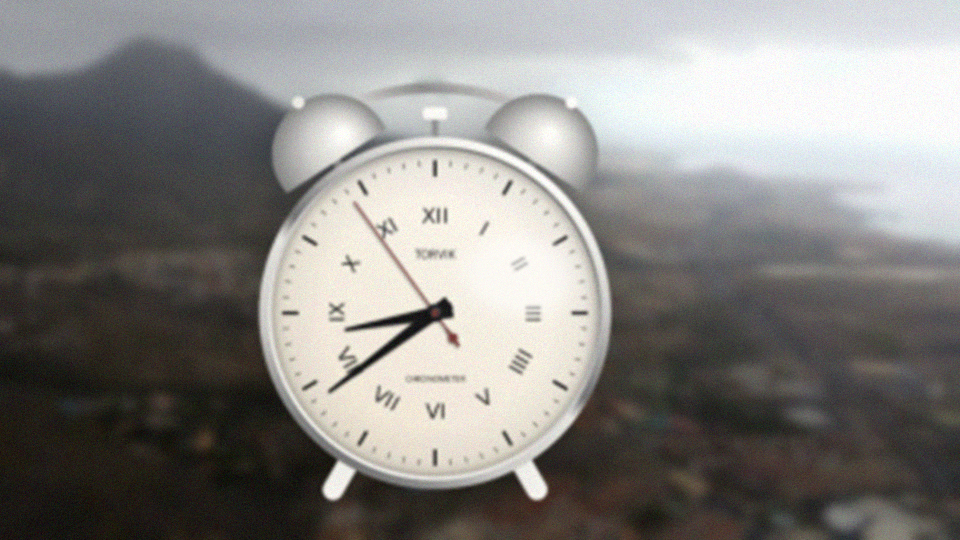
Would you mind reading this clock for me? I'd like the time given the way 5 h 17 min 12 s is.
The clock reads 8 h 38 min 54 s
